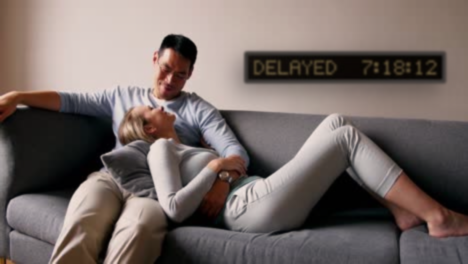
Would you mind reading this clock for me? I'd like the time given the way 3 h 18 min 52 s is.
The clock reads 7 h 18 min 12 s
